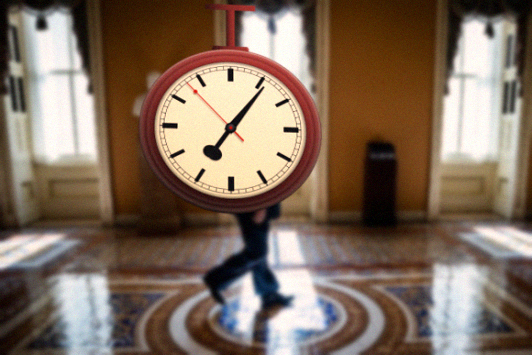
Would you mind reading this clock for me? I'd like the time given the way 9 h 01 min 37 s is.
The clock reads 7 h 05 min 53 s
